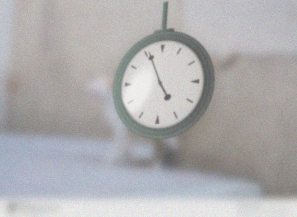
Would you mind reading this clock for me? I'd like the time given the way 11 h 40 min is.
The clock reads 4 h 56 min
